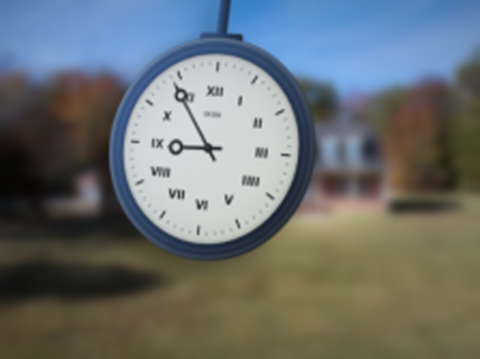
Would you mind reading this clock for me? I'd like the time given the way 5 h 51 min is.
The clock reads 8 h 54 min
